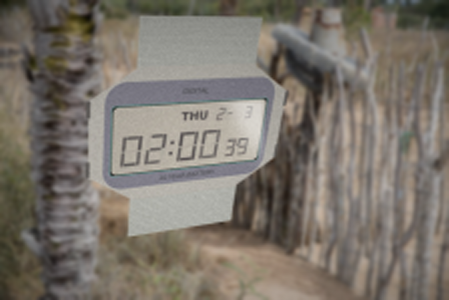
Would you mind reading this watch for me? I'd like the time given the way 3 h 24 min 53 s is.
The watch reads 2 h 00 min 39 s
